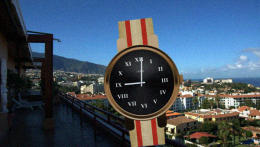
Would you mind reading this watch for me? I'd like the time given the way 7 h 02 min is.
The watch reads 9 h 01 min
